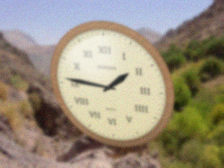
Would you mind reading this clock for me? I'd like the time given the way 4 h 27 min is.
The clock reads 1 h 46 min
